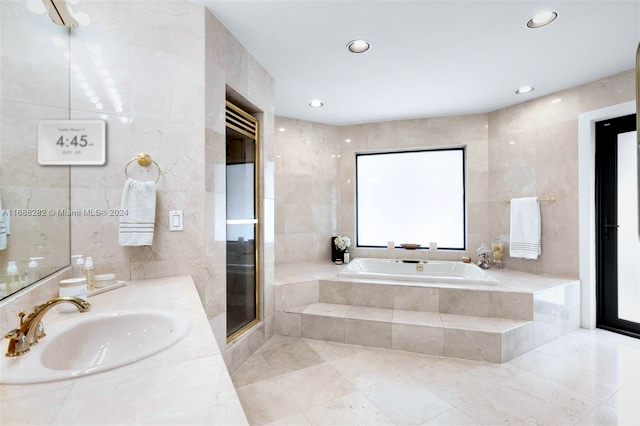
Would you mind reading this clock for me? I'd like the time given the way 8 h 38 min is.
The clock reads 4 h 45 min
